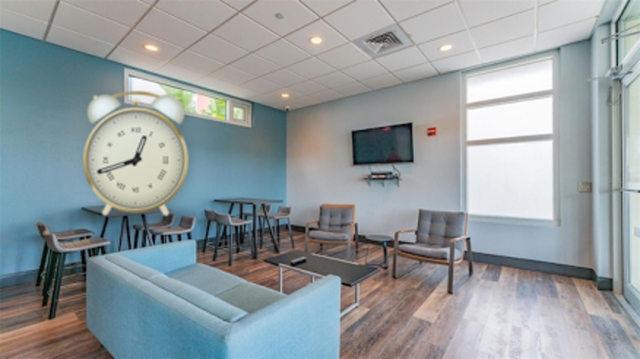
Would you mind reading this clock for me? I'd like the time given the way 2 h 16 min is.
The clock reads 12 h 42 min
